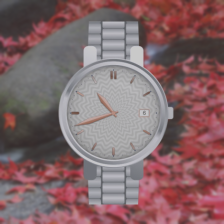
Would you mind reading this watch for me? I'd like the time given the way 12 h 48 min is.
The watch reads 10 h 42 min
